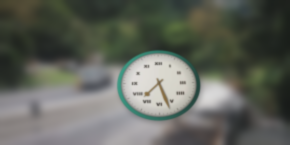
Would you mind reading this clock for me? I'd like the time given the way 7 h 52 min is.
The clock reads 7 h 27 min
